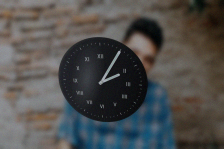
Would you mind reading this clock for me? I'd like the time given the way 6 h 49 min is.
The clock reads 2 h 05 min
